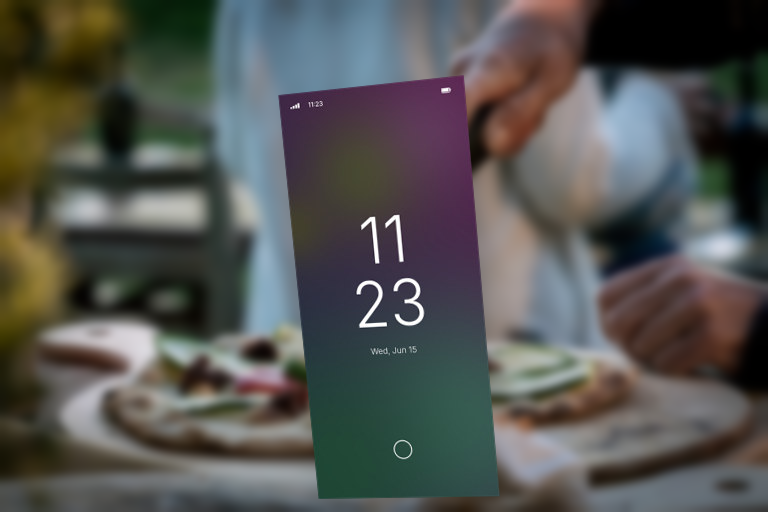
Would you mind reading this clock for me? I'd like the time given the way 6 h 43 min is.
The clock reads 11 h 23 min
